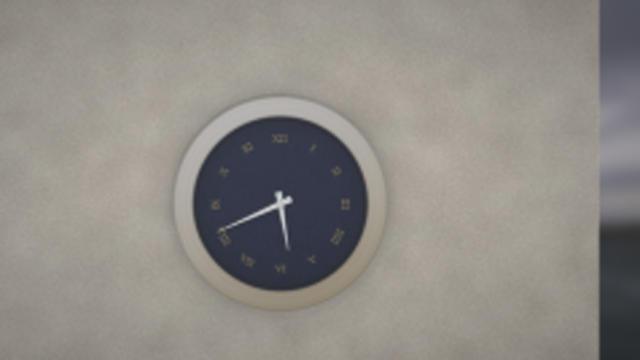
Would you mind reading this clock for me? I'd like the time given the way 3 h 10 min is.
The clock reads 5 h 41 min
